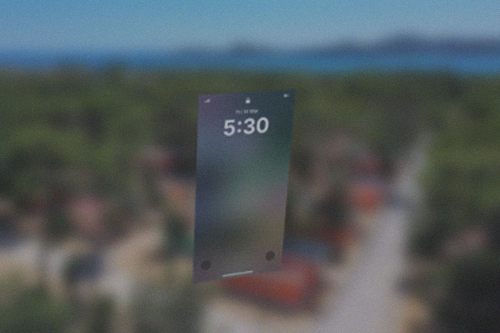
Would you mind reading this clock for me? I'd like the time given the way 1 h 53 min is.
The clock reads 5 h 30 min
